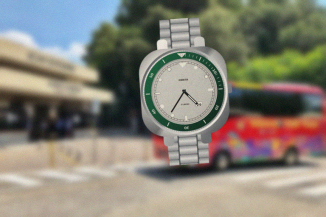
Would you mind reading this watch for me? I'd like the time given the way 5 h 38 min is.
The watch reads 4 h 36 min
